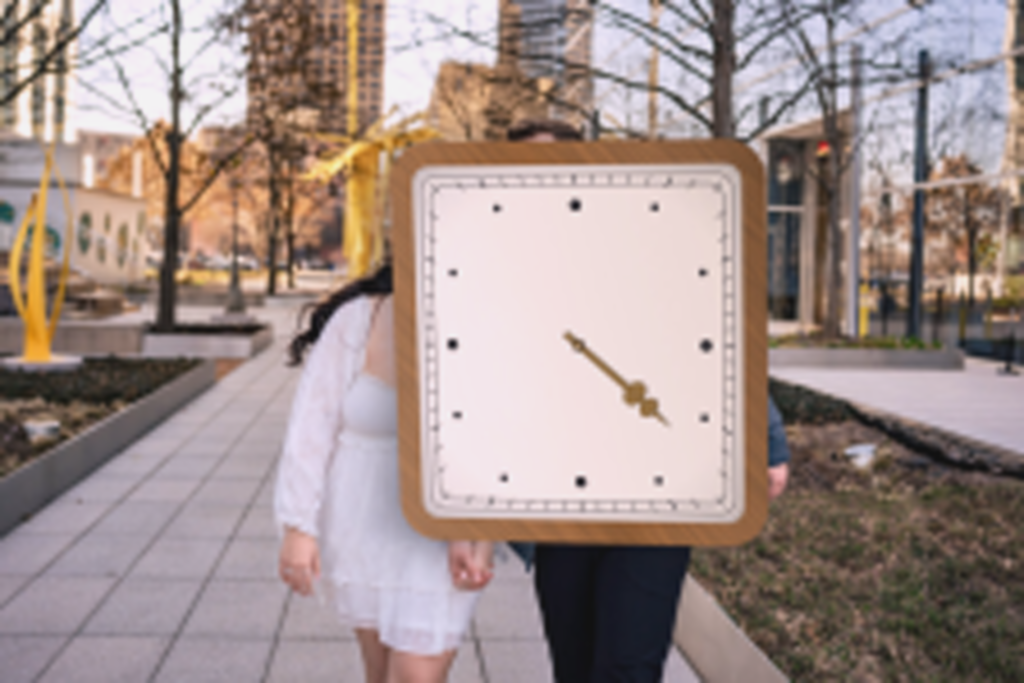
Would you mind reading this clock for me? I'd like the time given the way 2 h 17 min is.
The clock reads 4 h 22 min
